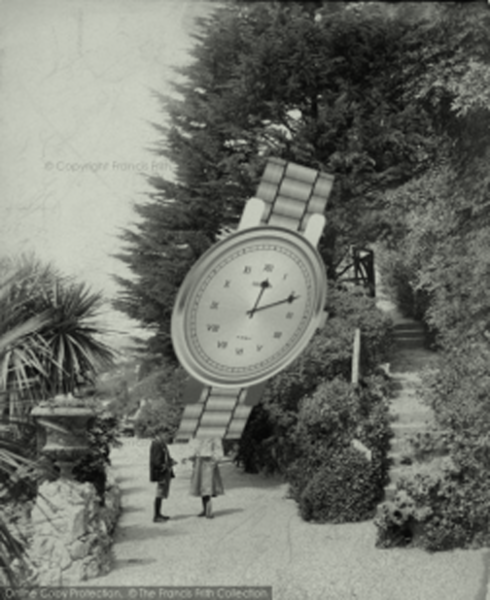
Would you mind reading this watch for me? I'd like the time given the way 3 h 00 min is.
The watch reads 12 h 11 min
